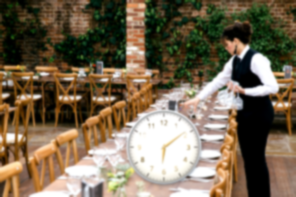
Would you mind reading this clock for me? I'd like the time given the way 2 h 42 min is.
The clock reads 6 h 09 min
